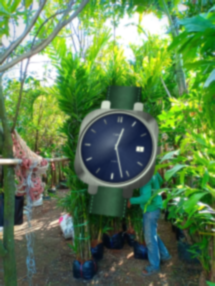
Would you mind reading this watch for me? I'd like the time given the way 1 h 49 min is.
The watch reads 12 h 27 min
